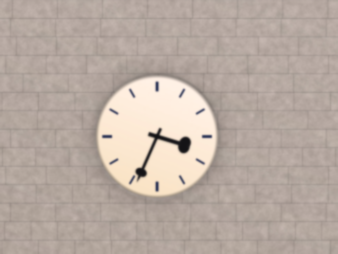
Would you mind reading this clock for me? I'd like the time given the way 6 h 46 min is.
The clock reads 3 h 34 min
